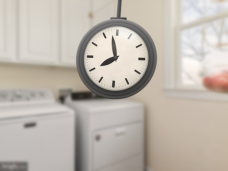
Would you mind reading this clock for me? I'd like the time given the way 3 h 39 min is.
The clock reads 7 h 58 min
